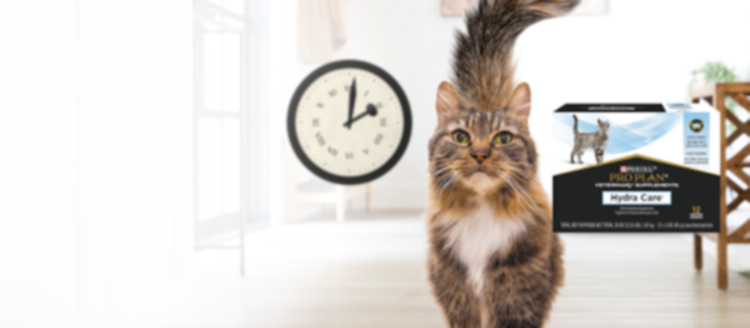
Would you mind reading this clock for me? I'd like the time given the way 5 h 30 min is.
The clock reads 2 h 01 min
